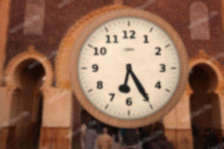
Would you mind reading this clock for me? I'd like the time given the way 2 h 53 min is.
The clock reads 6 h 25 min
